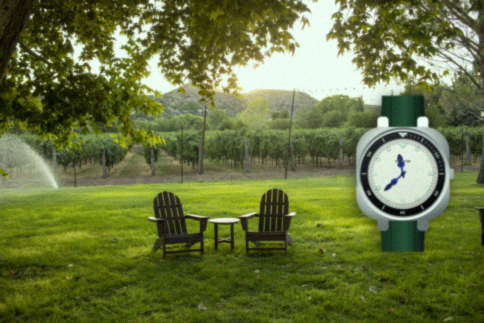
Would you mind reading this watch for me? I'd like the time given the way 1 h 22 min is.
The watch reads 11 h 38 min
